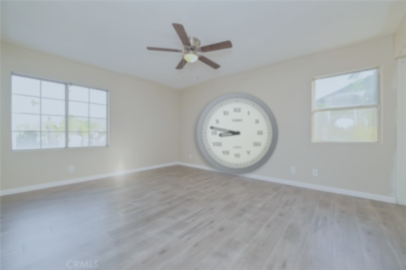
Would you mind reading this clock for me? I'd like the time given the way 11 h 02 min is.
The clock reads 8 h 47 min
